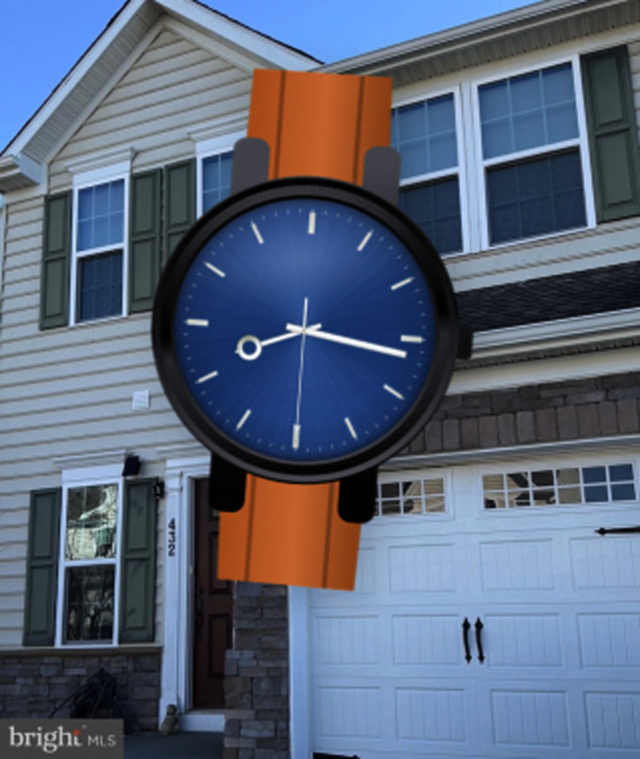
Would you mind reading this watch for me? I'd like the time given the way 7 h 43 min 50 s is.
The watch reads 8 h 16 min 30 s
